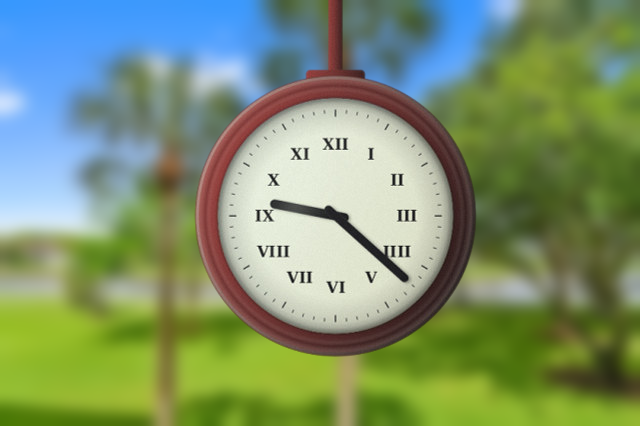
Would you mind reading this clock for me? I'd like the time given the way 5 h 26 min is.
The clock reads 9 h 22 min
